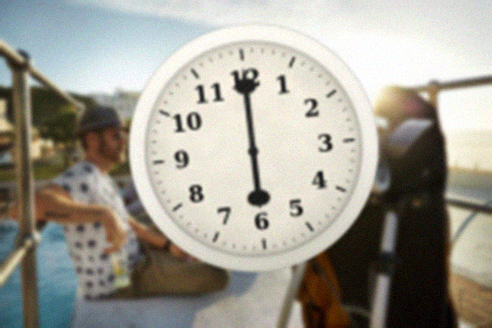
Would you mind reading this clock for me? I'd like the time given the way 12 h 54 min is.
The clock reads 6 h 00 min
